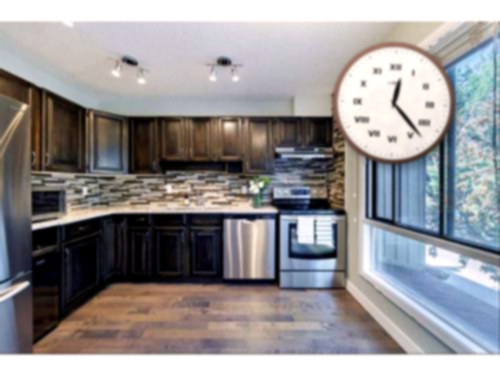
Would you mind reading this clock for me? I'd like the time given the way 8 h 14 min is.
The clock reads 12 h 23 min
